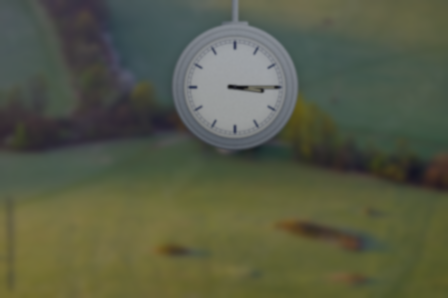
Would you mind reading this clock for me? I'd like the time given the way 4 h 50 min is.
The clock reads 3 h 15 min
